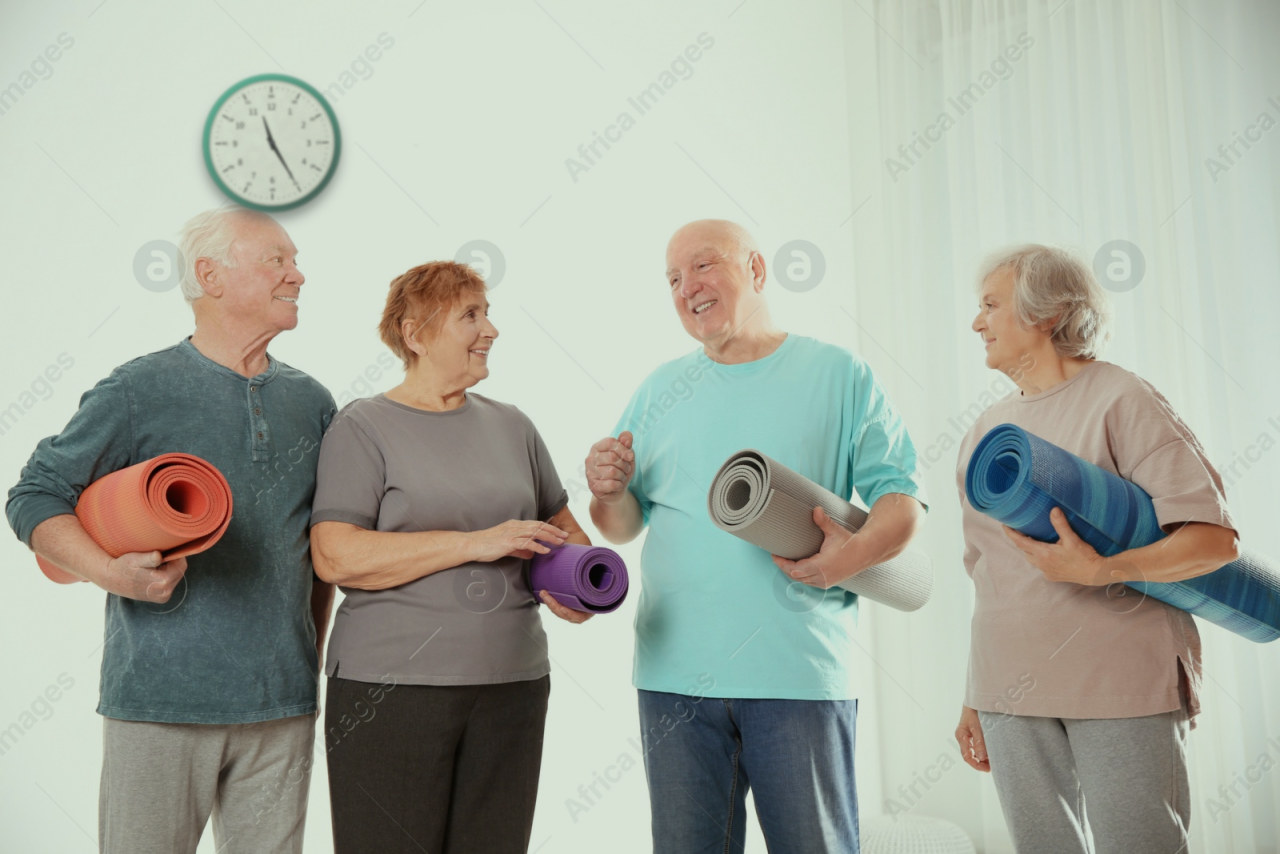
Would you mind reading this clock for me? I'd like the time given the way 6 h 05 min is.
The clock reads 11 h 25 min
